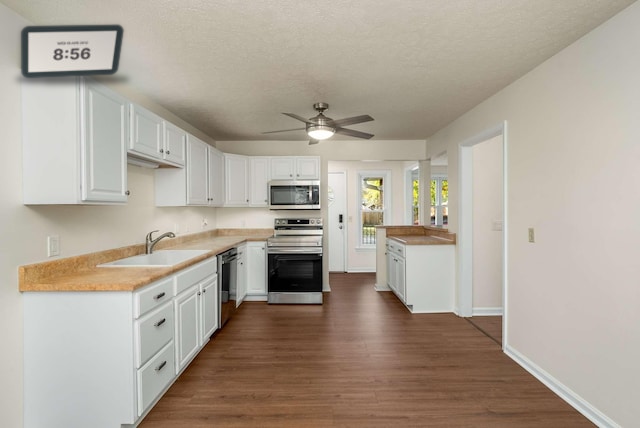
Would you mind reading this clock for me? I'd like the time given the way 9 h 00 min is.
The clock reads 8 h 56 min
